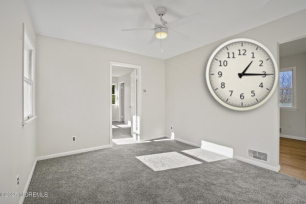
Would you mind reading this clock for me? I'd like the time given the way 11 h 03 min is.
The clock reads 1 h 15 min
